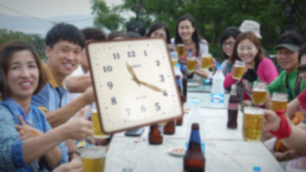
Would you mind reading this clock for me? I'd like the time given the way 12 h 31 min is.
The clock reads 11 h 20 min
